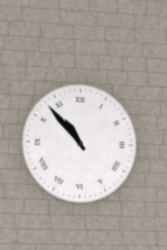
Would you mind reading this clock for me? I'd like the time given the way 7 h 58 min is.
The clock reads 10 h 53 min
